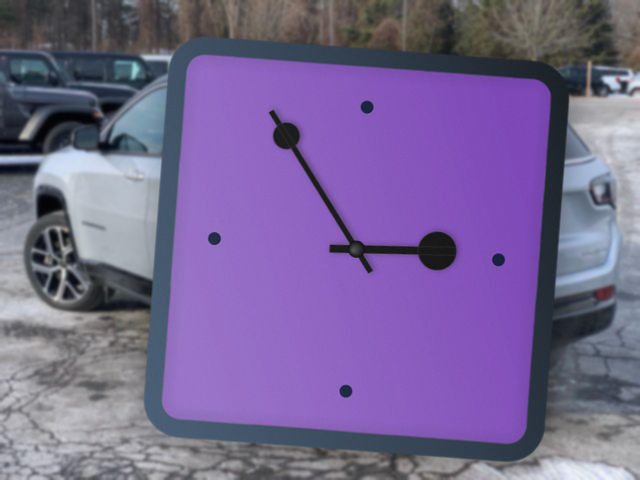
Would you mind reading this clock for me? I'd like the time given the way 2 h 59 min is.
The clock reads 2 h 54 min
